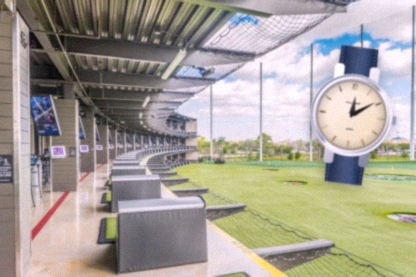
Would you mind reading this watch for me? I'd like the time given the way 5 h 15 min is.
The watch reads 12 h 09 min
